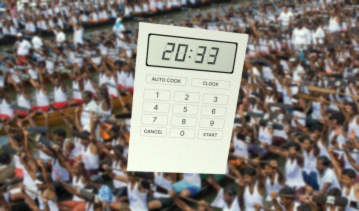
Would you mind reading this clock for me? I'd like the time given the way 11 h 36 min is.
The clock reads 20 h 33 min
